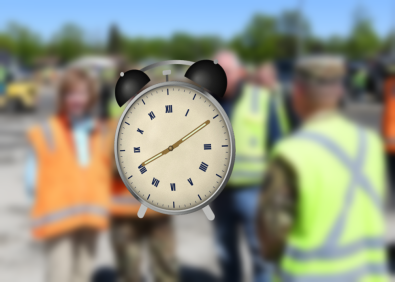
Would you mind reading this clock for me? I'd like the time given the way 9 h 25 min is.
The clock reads 8 h 10 min
